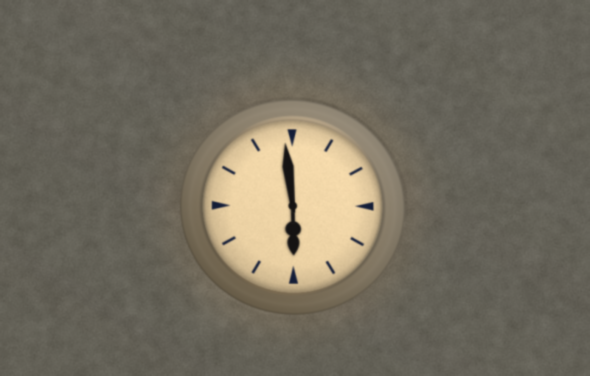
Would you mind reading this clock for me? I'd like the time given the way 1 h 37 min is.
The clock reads 5 h 59 min
